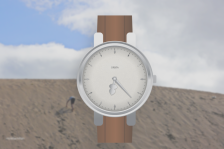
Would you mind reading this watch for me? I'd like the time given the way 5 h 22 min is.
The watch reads 6 h 23 min
